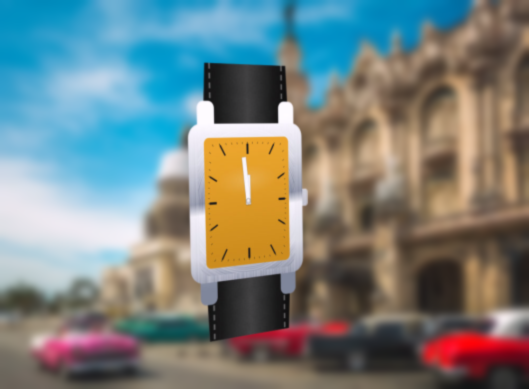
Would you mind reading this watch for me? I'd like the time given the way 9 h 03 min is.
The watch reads 11 h 59 min
